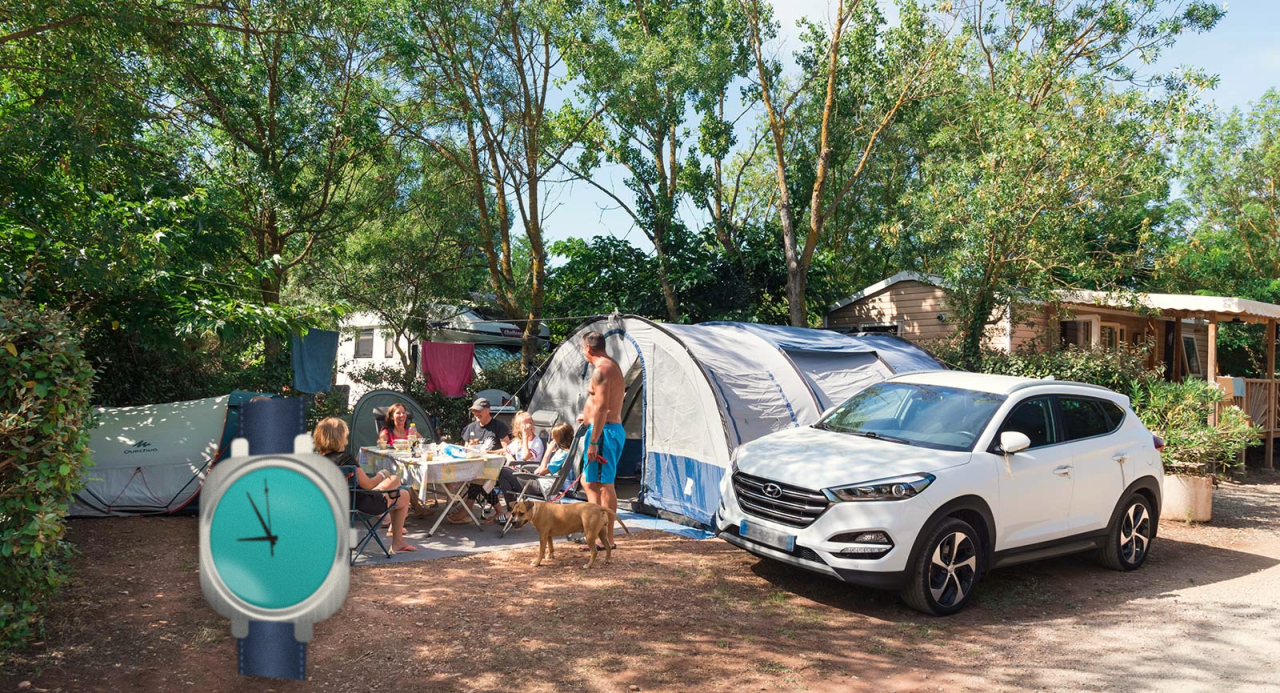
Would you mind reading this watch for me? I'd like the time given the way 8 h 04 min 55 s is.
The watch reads 8 h 54 min 59 s
